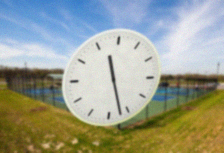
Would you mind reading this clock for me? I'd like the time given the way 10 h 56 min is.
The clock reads 11 h 27 min
